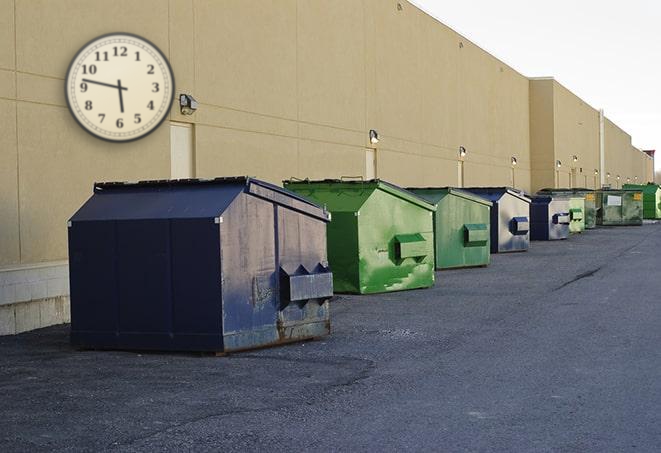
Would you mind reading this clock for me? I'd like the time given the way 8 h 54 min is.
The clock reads 5 h 47 min
